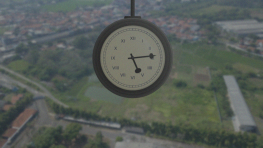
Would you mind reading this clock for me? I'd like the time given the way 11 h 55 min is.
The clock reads 5 h 14 min
